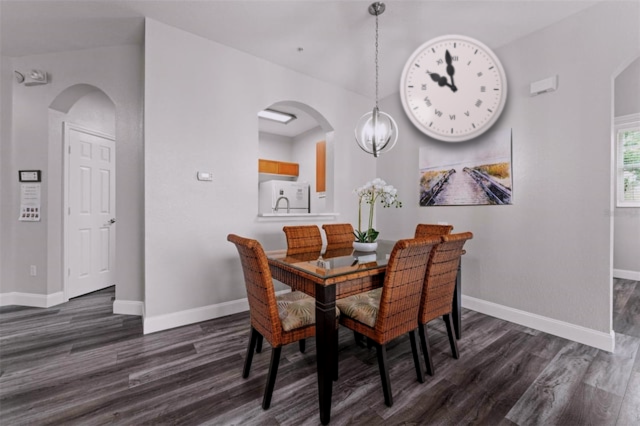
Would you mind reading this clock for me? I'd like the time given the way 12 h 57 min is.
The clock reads 9 h 58 min
